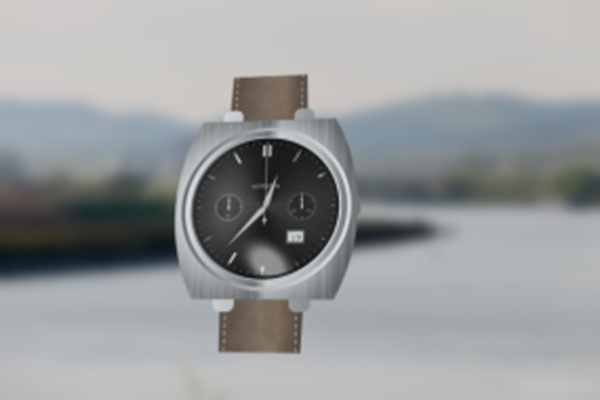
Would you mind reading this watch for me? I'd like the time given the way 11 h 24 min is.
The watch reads 12 h 37 min
